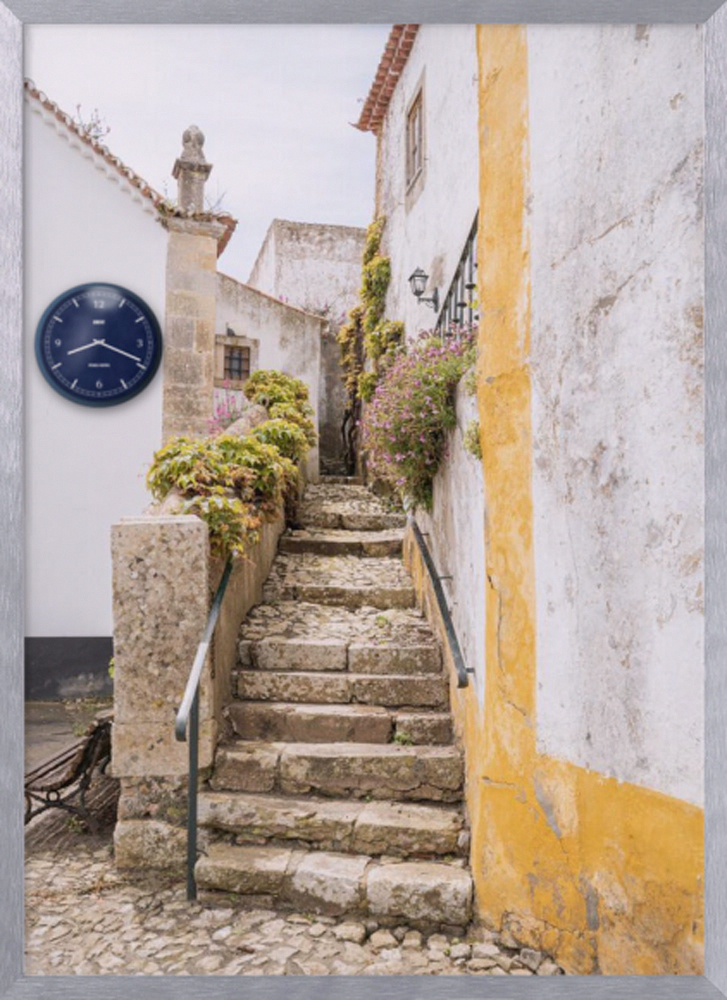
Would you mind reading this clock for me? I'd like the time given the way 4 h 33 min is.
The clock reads 8 h 19 min
